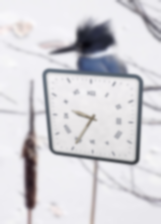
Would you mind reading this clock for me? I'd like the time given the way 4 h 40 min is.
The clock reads 9 h 35 min
